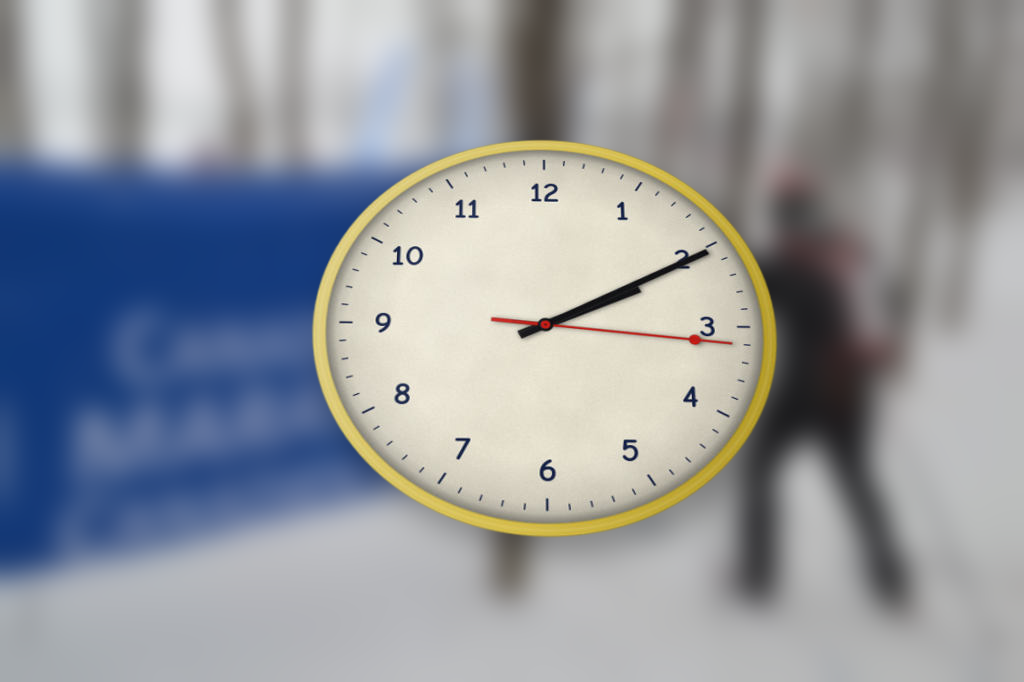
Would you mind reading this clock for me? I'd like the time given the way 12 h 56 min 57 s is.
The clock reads 2 h 10 min 16 s
